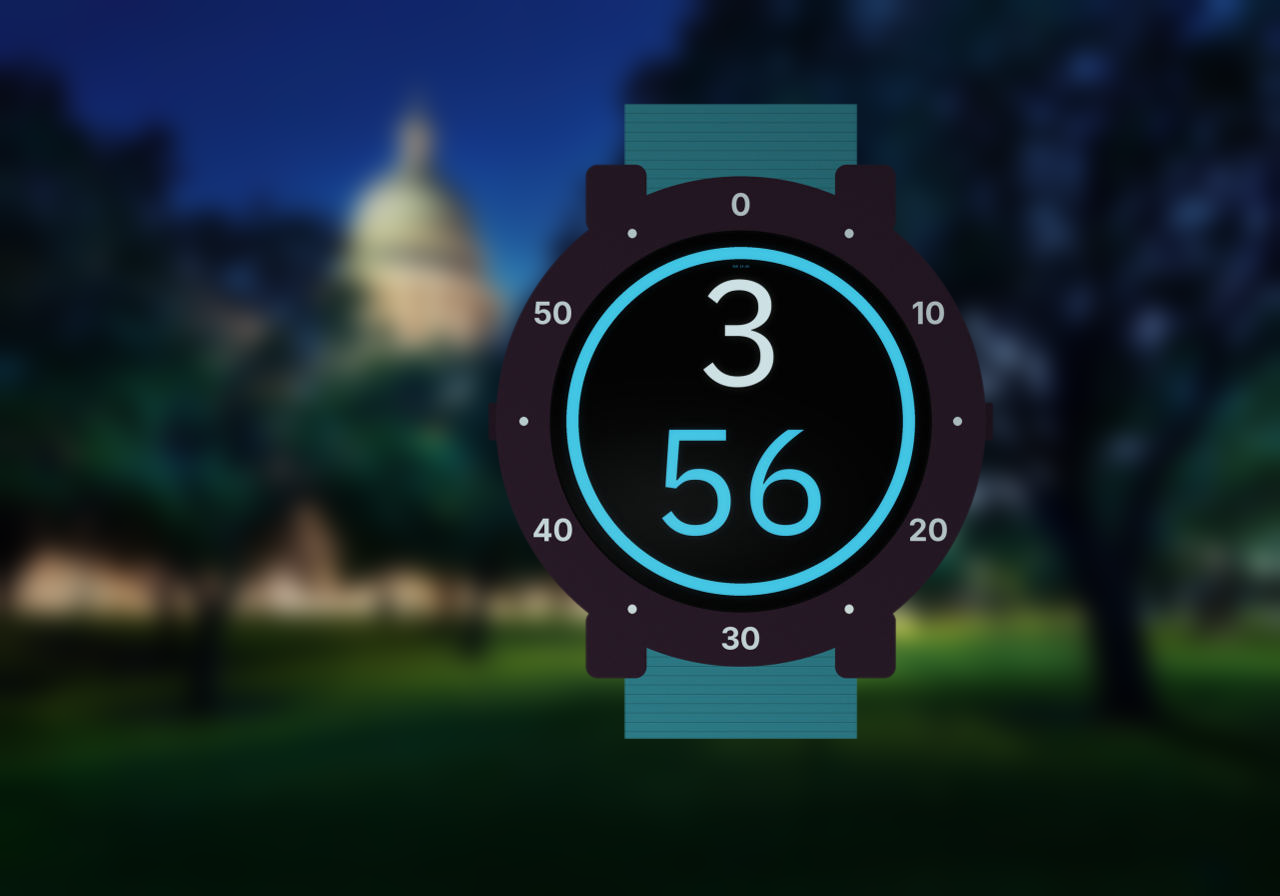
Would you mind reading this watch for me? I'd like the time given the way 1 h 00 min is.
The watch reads 3 h 56 min
